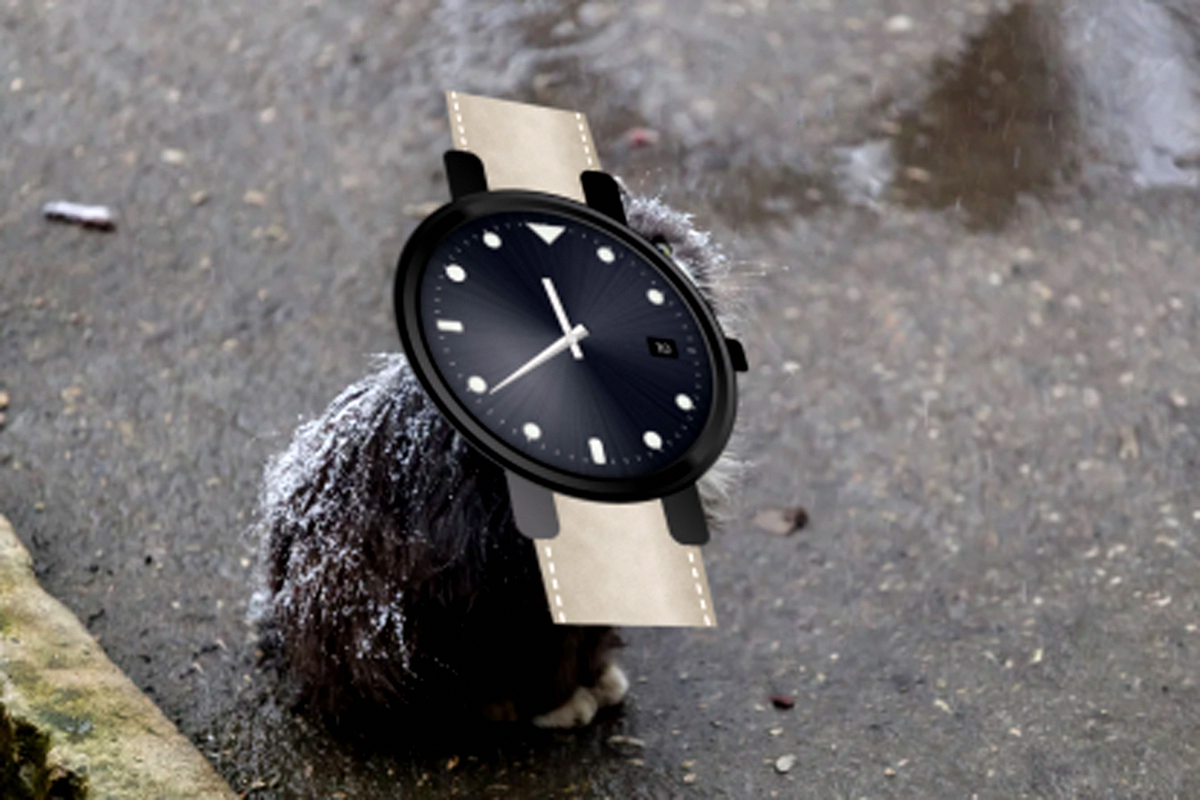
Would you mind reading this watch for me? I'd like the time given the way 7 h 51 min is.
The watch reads 11 h 39 min
